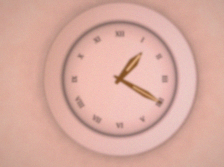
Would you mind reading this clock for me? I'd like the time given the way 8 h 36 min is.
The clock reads 1 h 20 min
